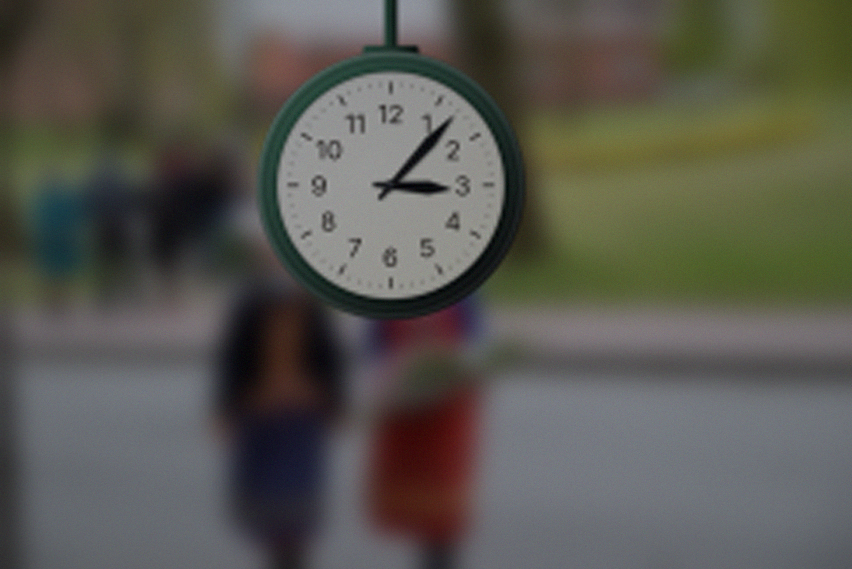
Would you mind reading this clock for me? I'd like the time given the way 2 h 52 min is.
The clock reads 3 h 07 min
